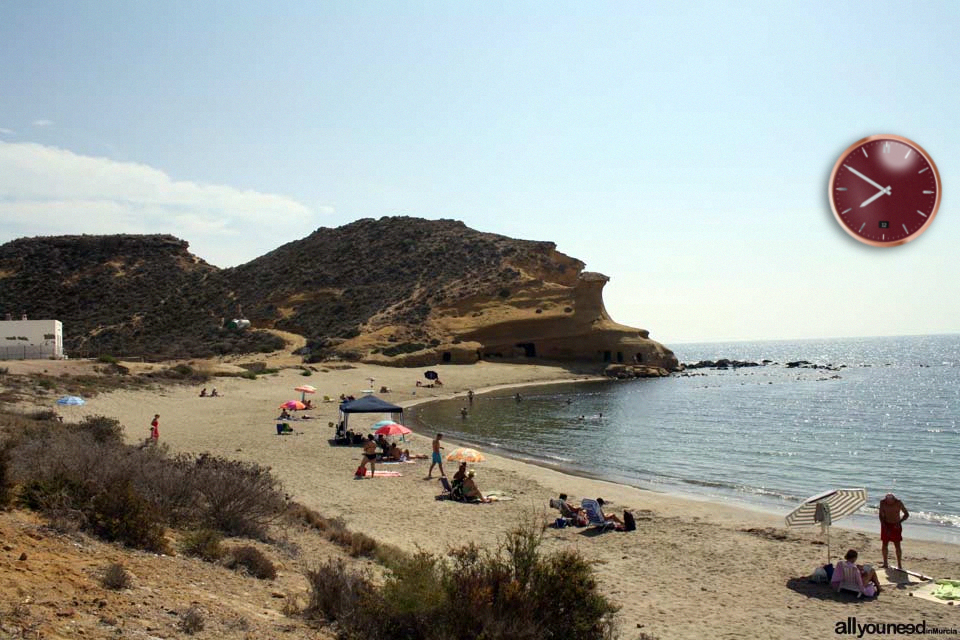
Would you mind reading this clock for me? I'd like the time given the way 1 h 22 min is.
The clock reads 7 h 50 min
